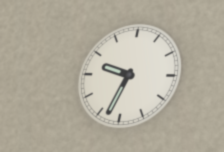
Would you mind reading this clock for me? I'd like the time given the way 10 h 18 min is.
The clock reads 9 h 33 min
